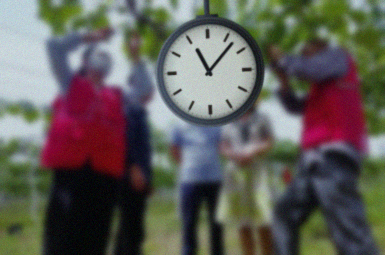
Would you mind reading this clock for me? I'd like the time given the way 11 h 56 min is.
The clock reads 11 h 07 min
